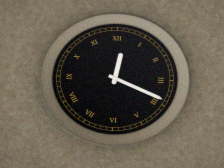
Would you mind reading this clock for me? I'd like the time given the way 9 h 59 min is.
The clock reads 12 h 19 min
